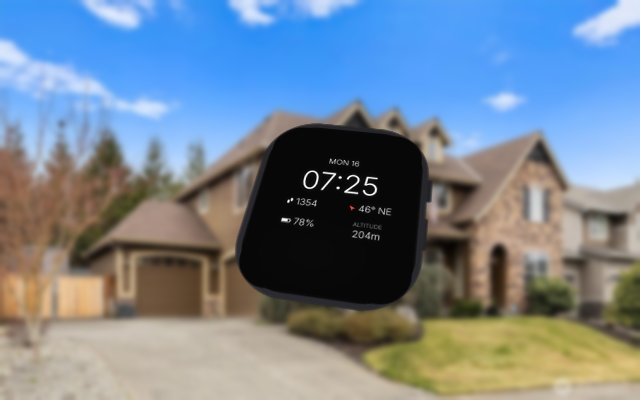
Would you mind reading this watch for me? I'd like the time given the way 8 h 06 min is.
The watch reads 7 h 25 min
